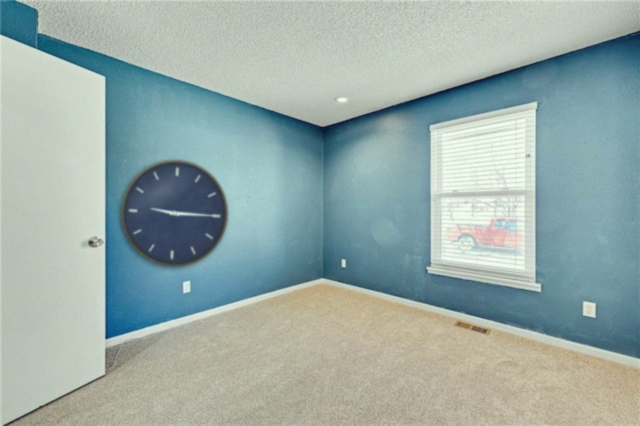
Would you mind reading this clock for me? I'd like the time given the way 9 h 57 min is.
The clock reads 9 h 15 min
